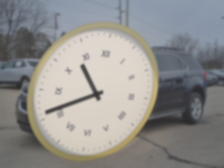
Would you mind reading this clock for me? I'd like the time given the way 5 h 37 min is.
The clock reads 10 h 41 min
